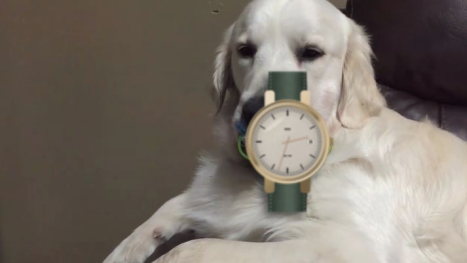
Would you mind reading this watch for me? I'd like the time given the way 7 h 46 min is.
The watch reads 2 h 33 min
